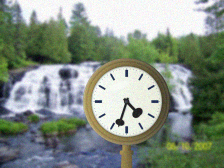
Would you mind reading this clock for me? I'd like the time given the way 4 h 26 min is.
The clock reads 4 h 33 min
